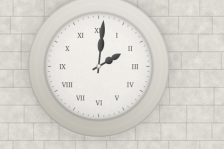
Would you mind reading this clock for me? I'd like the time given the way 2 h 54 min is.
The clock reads 2 h 01 min
